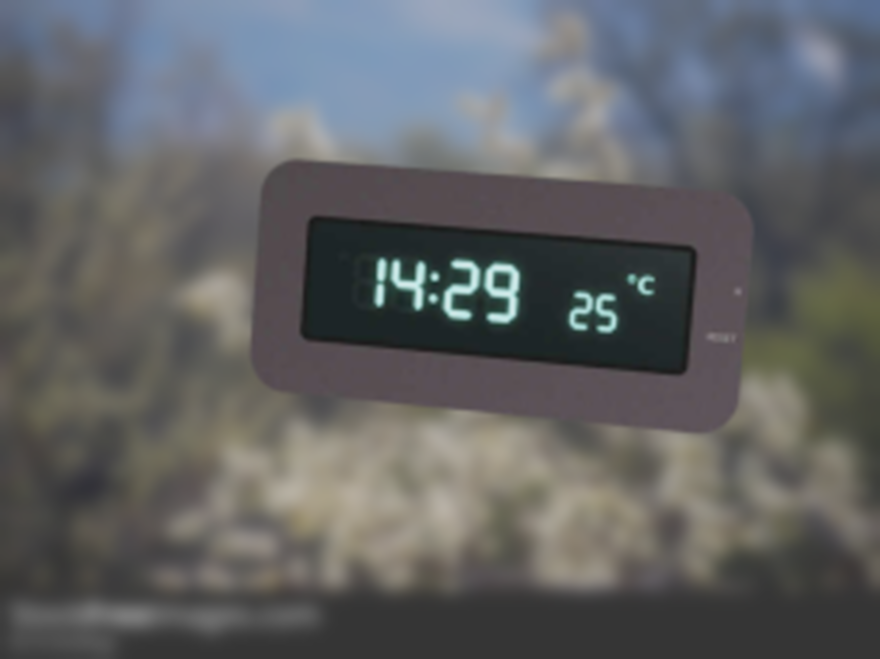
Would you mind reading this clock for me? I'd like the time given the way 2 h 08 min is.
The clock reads 14 h 29 min
